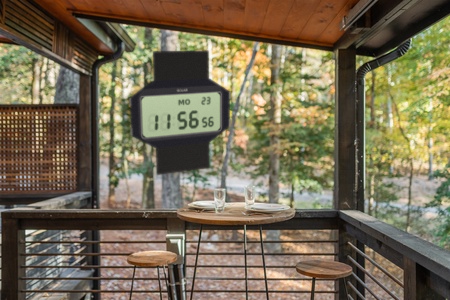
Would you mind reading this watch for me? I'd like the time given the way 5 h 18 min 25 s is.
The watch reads 11 h 56 min 56 s
